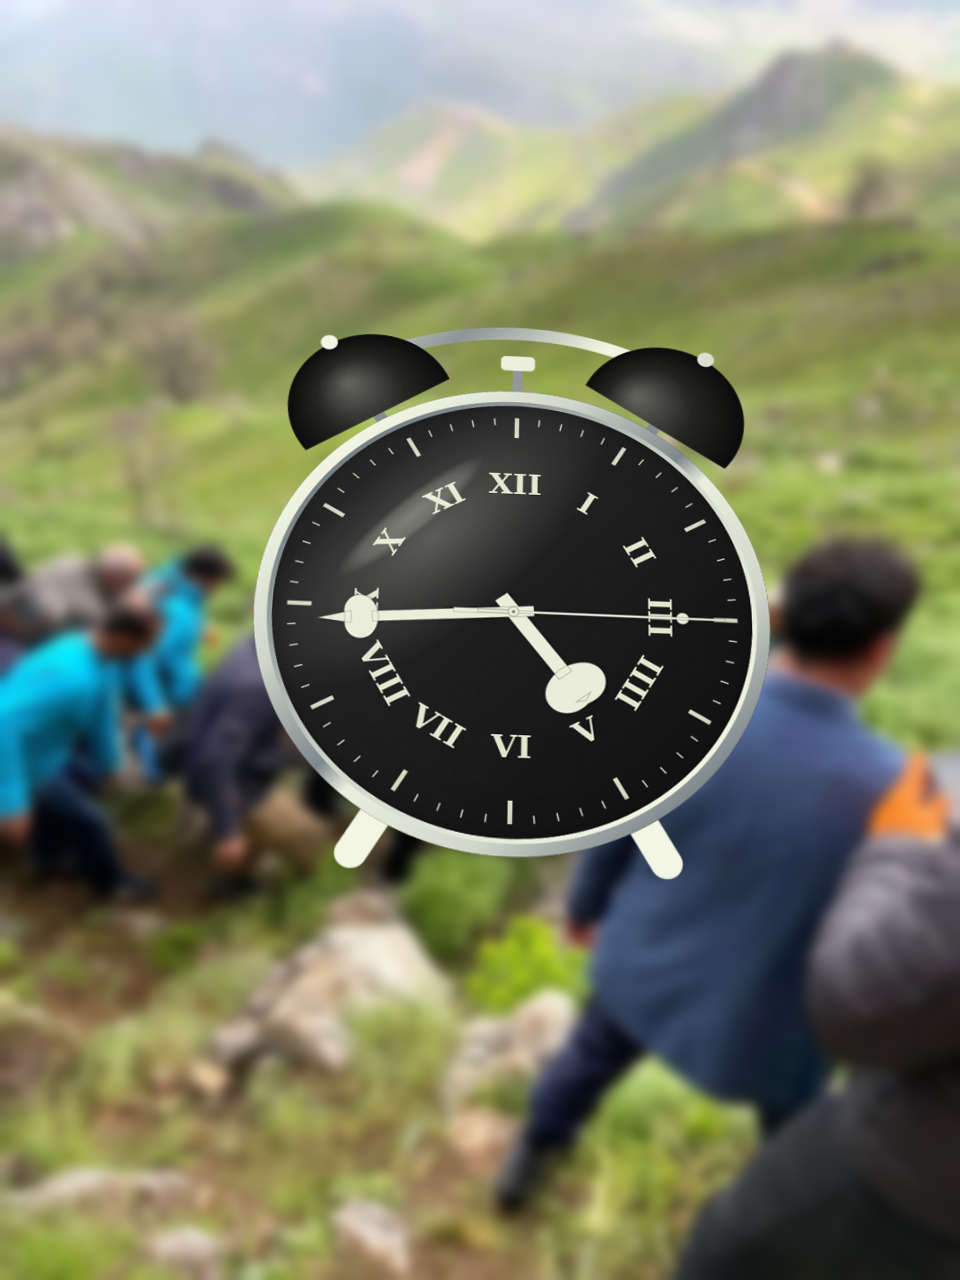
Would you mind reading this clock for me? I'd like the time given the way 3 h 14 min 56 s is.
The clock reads 4 h 44 min 15 s
